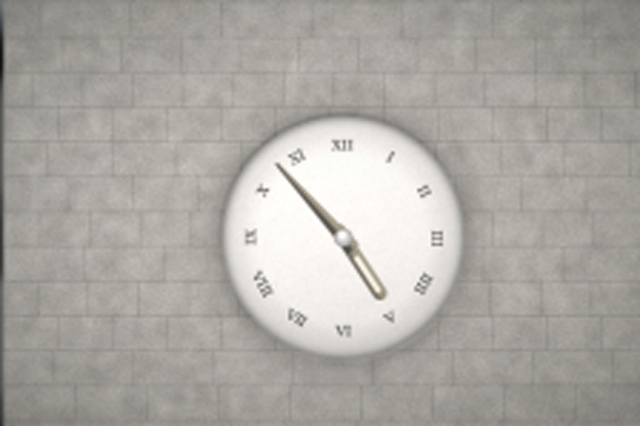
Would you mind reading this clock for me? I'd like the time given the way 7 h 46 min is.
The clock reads 4 h 53 min
